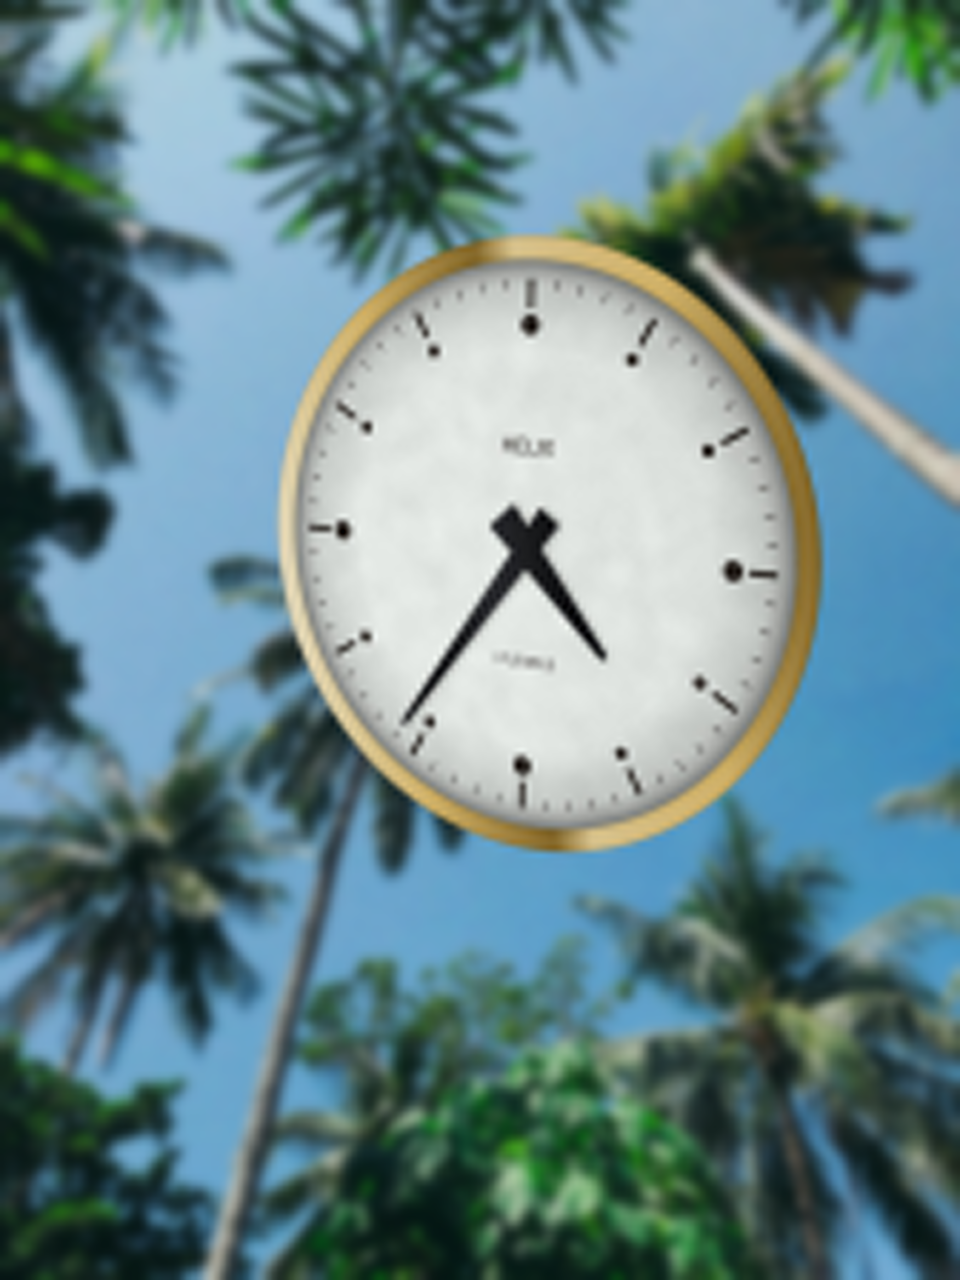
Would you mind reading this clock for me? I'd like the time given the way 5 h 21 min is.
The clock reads 4 h 36 min
